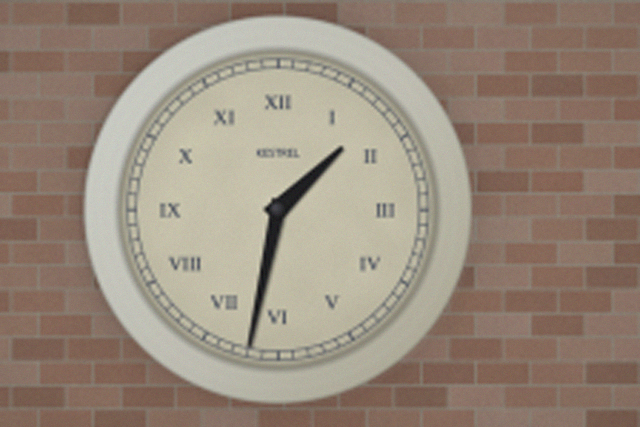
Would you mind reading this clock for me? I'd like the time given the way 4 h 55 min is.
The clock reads 1 h 32 min
